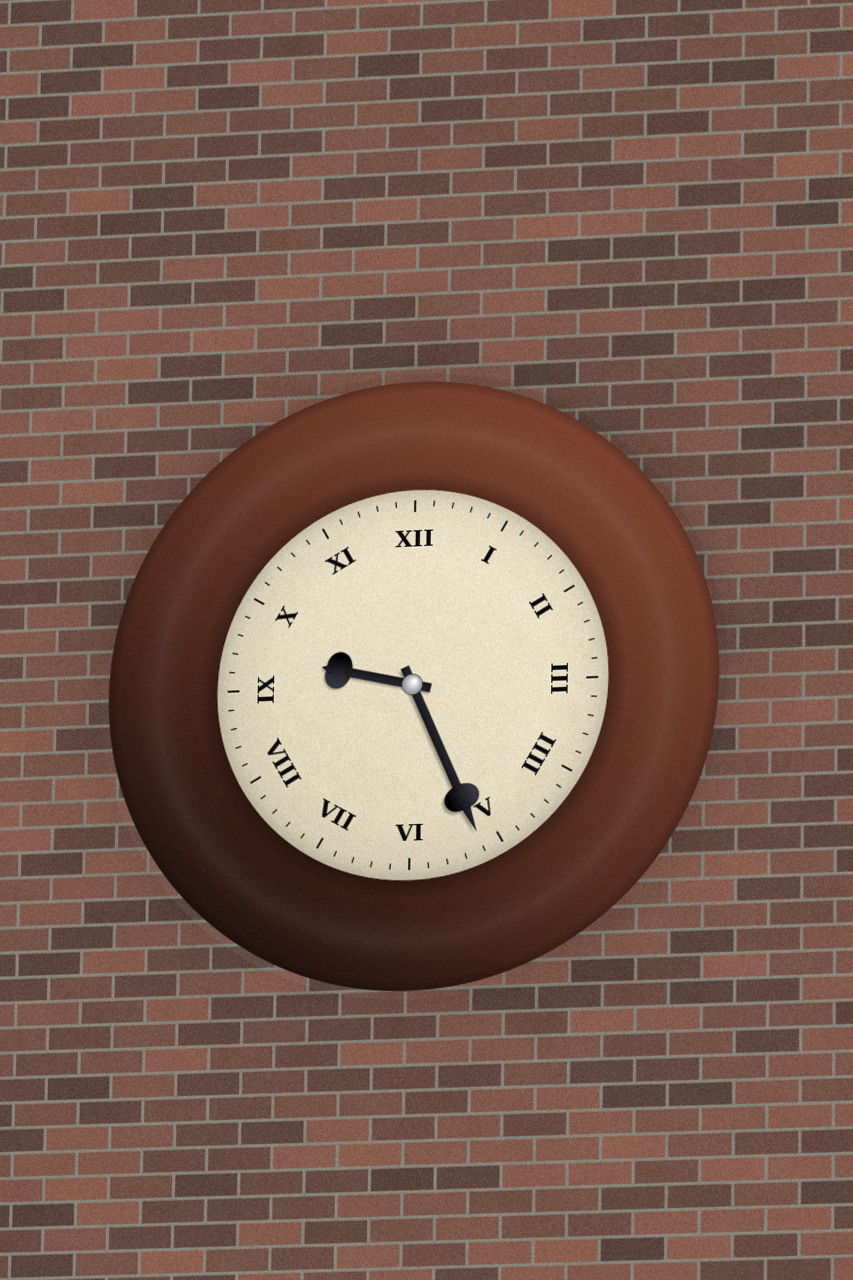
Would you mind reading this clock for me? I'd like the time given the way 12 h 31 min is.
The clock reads 9 h 26 min
